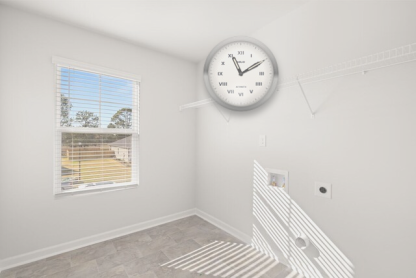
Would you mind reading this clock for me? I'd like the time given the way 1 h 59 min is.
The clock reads 11 h 10 min
